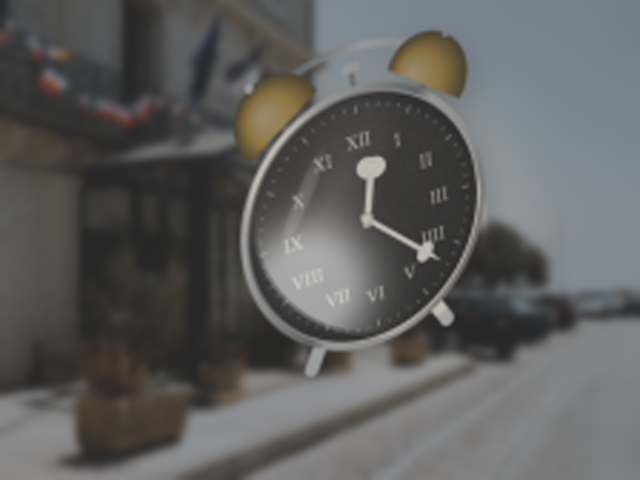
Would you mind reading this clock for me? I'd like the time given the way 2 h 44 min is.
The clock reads 12 h 22 min
